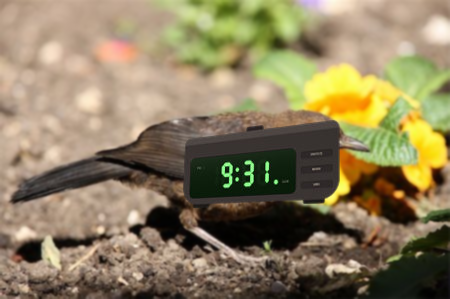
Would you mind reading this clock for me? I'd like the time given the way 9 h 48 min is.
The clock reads 9 h 31 min
